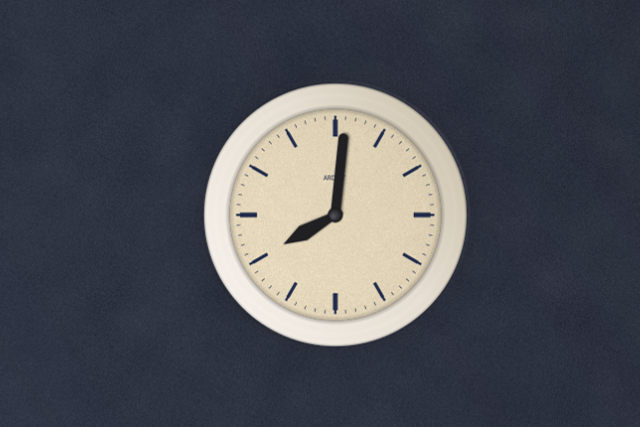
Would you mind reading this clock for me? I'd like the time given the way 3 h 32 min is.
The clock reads 8 h 01 min
